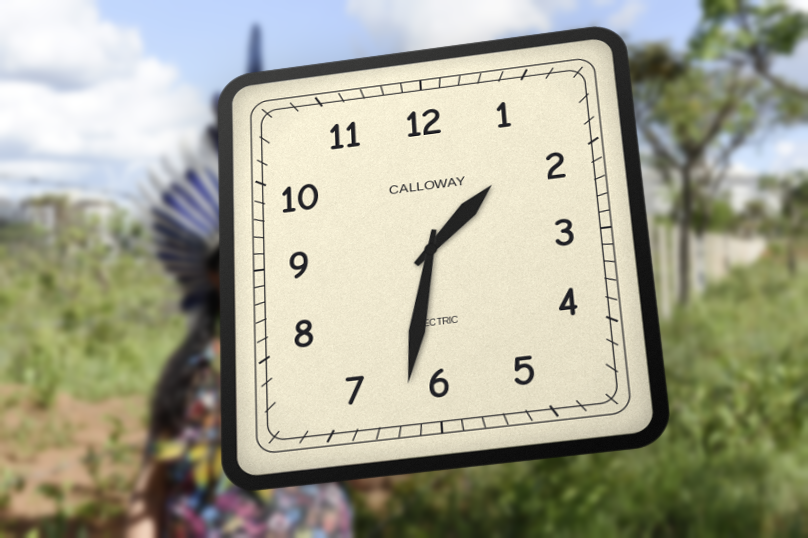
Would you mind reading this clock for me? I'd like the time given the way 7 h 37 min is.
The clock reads 1 h 32 min
